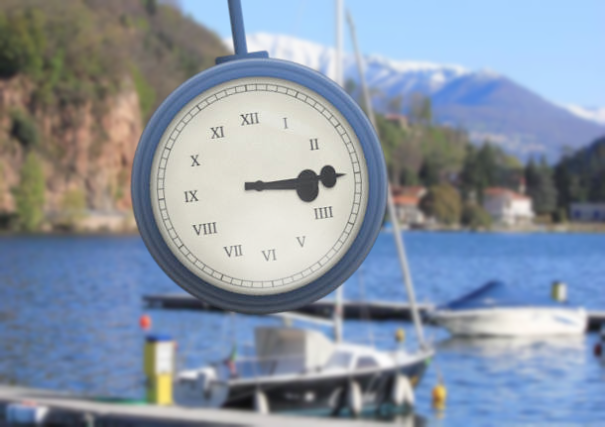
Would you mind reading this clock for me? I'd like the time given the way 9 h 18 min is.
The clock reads 3 h 15 min
